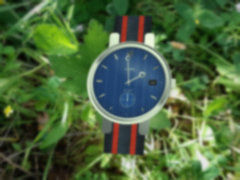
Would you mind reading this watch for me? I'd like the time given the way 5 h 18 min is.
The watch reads 1 h 59 min
